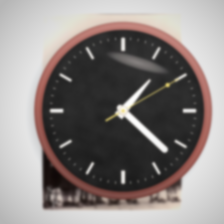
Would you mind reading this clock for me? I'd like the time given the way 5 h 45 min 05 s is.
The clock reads 1 h 22 min 10 s
